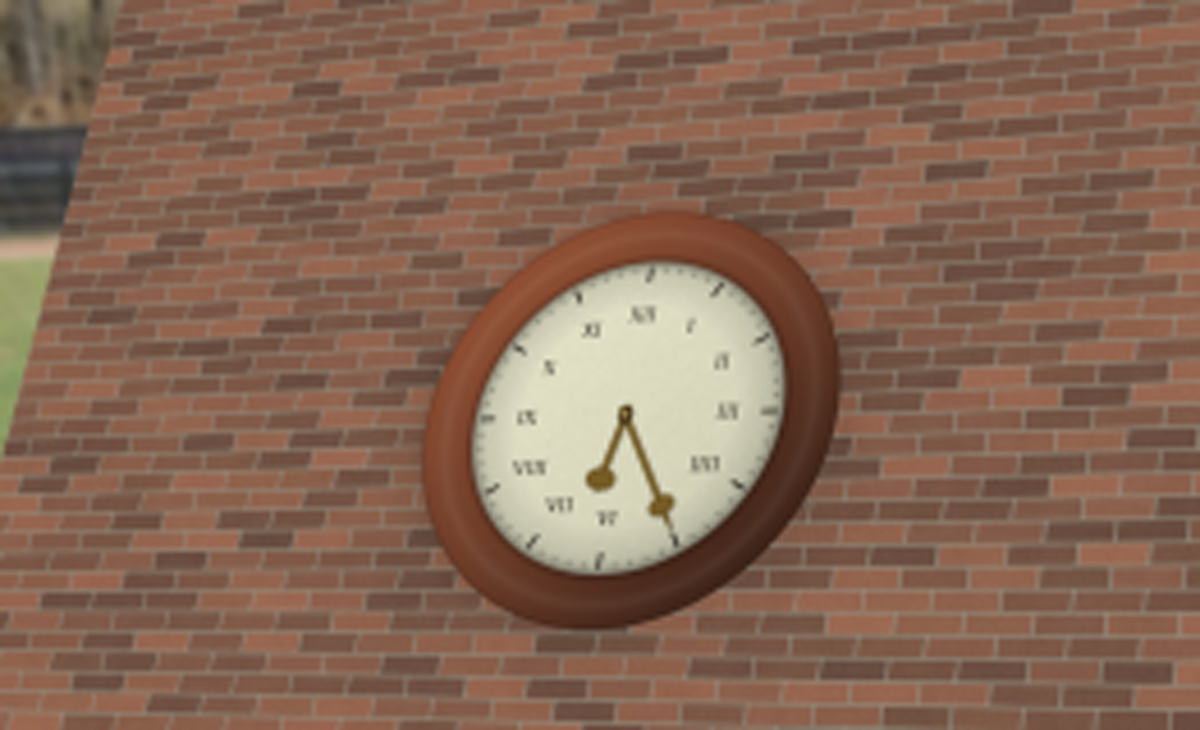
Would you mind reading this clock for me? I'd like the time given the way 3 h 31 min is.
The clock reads 6 h 25 min
